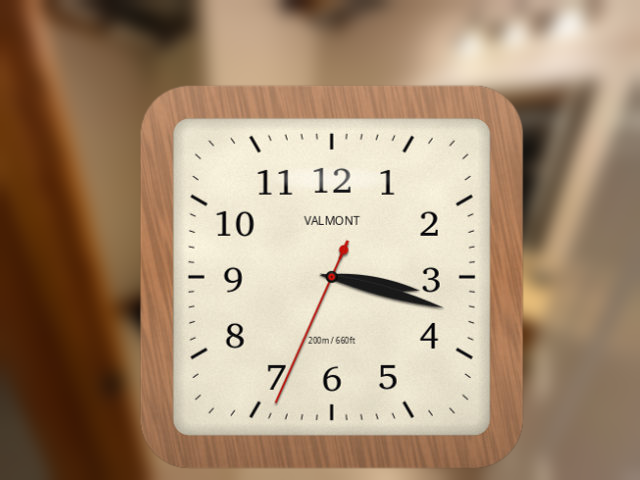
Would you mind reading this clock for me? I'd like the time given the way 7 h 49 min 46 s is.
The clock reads 3 h 17 min 34 s
